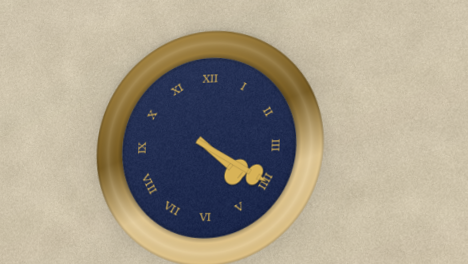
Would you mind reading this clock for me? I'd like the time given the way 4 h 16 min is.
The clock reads 4 h 20 min
